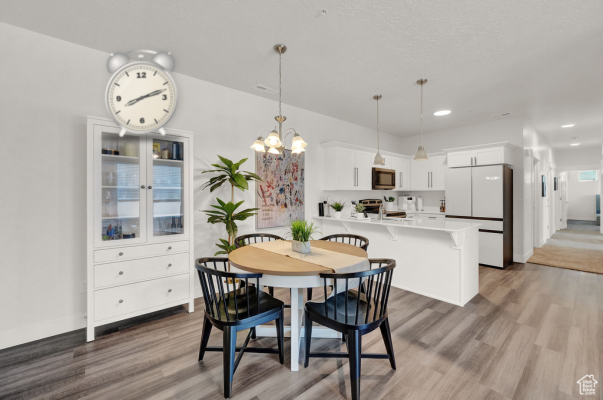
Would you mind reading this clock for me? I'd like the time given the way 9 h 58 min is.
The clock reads 8 h 12 min
